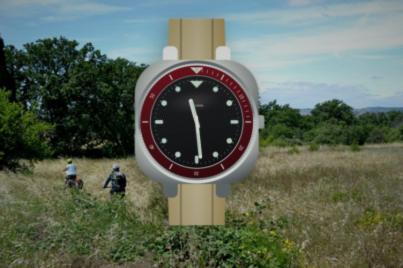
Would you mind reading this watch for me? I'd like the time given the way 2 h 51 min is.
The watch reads 11 h 29 min
